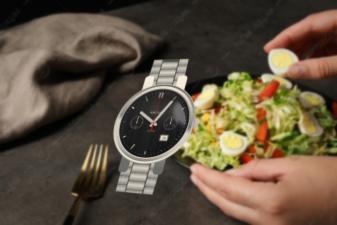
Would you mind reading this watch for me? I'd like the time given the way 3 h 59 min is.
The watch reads 10 h 05 min
